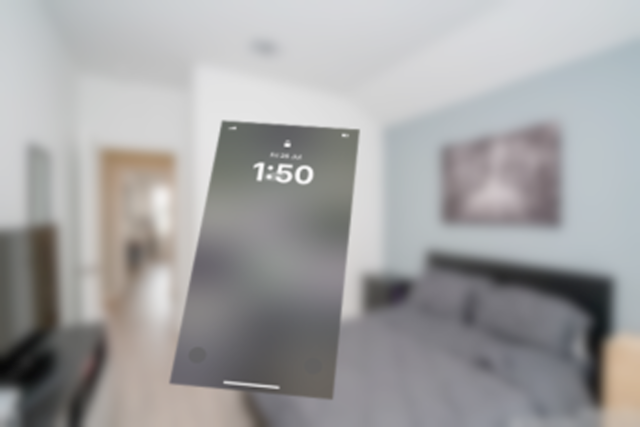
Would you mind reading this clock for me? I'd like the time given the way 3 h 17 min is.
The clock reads 1 h 50 min
